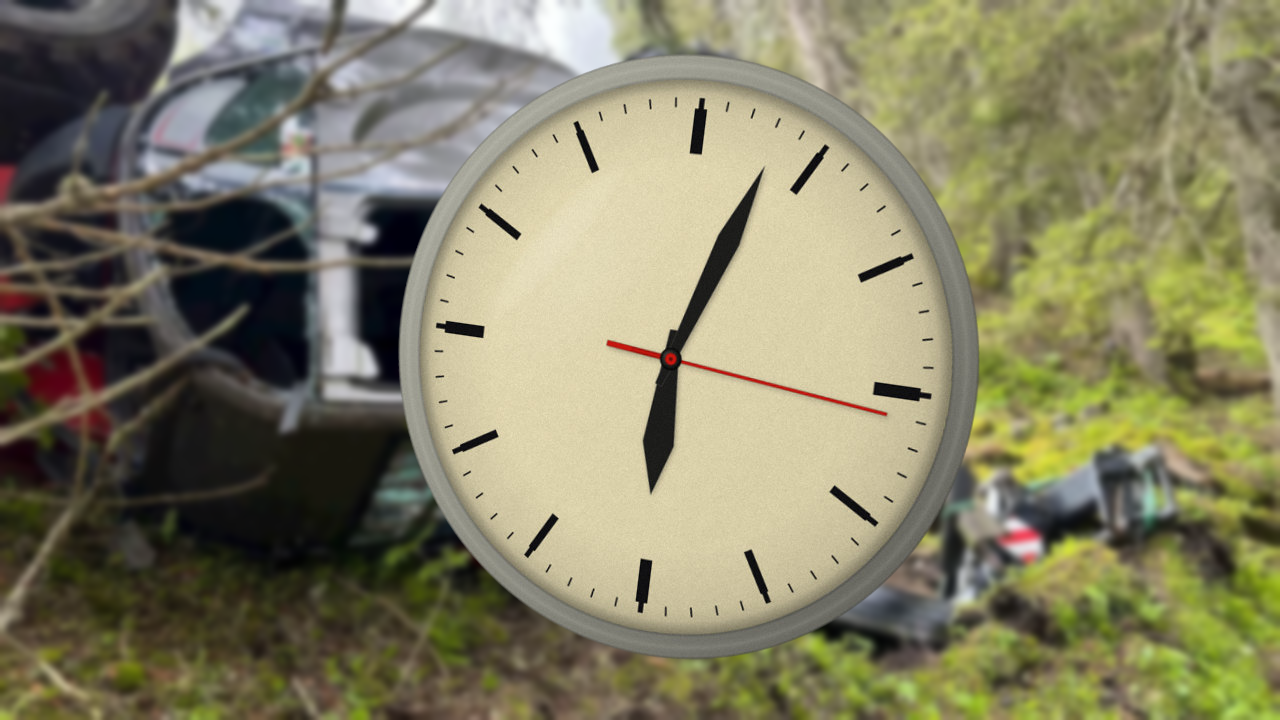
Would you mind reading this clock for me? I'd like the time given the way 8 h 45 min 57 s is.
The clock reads 6 h 03 min 16 s
